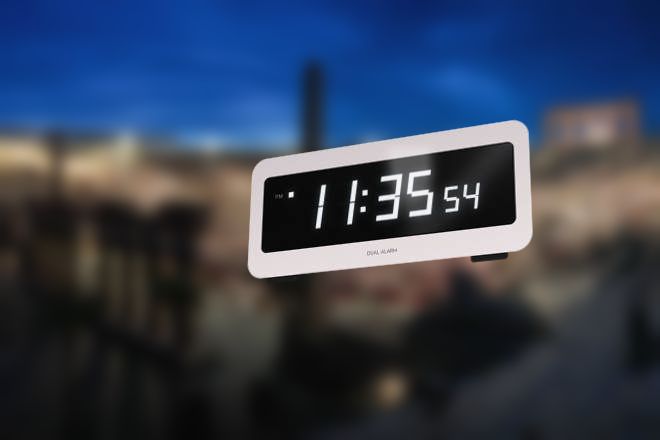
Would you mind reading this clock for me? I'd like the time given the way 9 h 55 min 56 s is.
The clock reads 11 h 35 min 54 s
